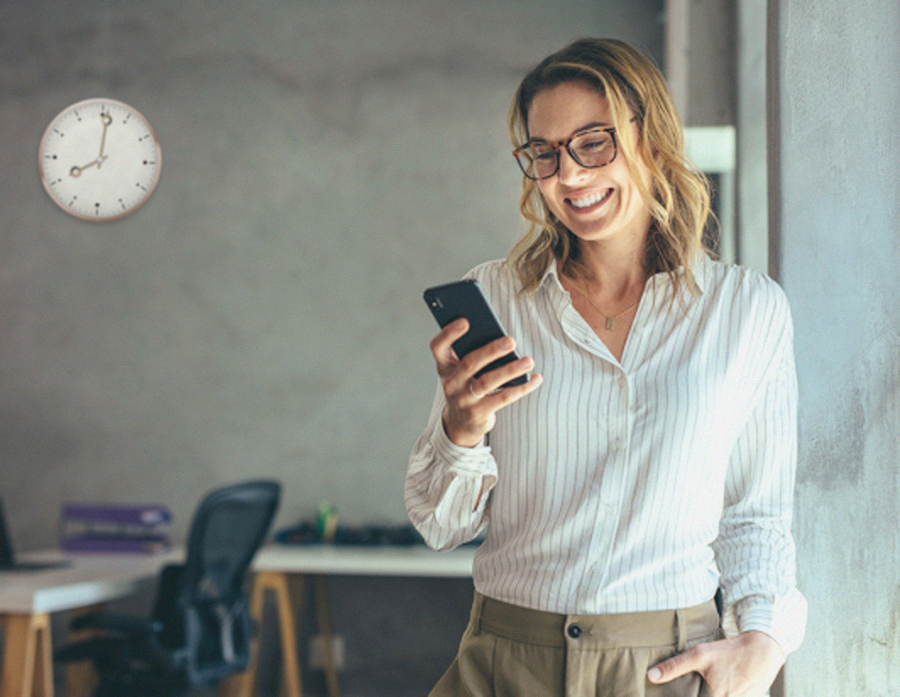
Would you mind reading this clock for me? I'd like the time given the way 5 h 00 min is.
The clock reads 8 h 01 min
